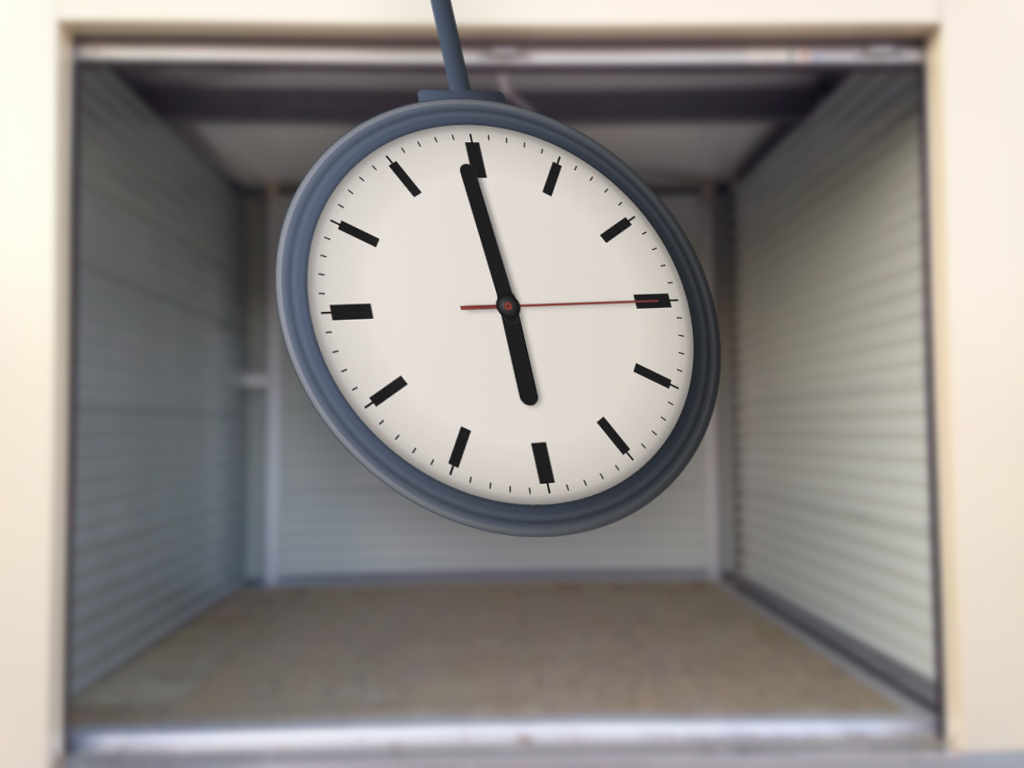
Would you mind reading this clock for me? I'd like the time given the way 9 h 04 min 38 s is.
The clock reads 5 h 59 min 15 s
